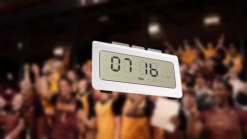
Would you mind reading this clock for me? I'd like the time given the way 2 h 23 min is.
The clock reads 7 h 16 min
